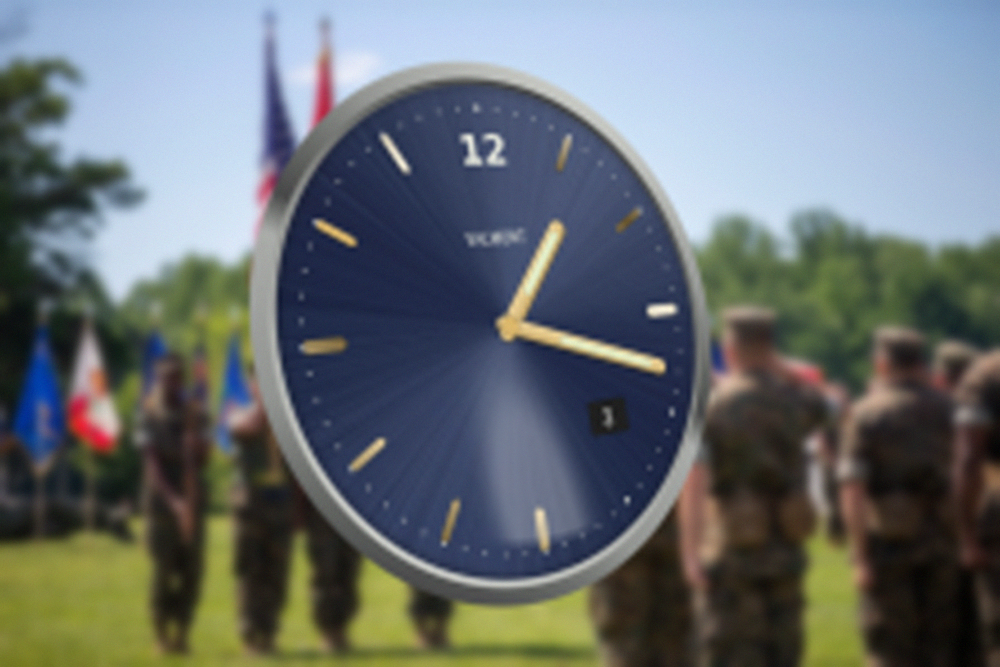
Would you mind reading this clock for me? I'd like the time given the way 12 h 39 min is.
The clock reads 1 h 18 min
